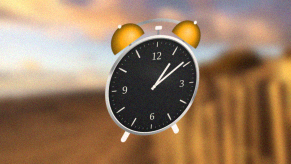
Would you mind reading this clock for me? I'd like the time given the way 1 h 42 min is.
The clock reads 1 h 09 min
